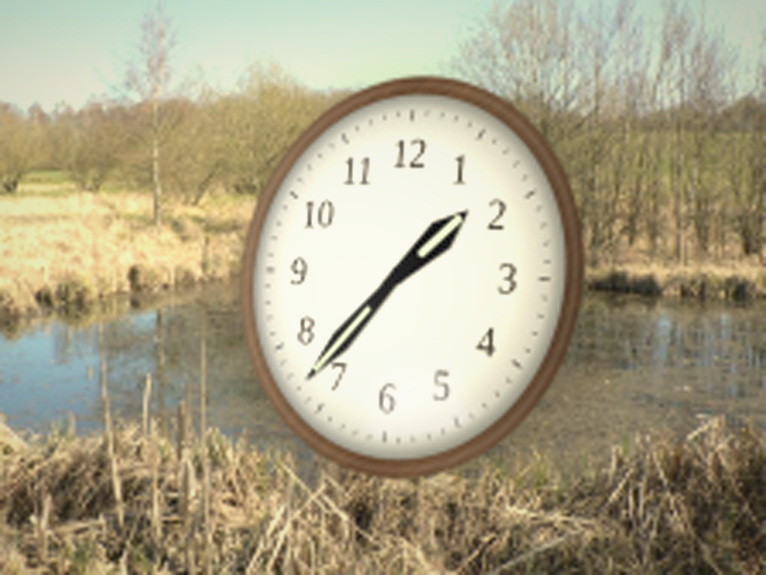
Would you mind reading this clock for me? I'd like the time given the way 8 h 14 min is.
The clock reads 1 h 37 min
